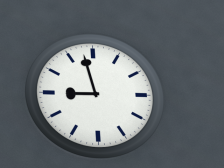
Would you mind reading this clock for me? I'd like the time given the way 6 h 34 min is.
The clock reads 8 h 58 min
